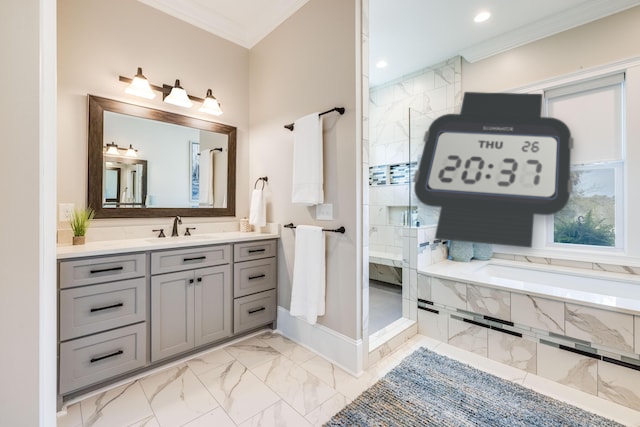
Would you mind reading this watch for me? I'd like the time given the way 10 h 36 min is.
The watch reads 20 h 37 min
